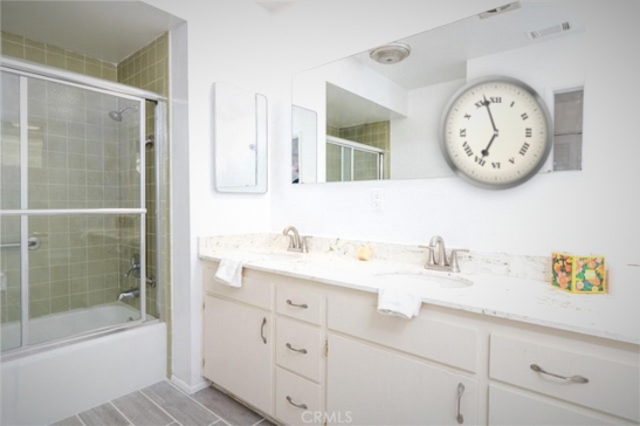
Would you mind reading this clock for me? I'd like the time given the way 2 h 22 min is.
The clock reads 6 h 57 min
